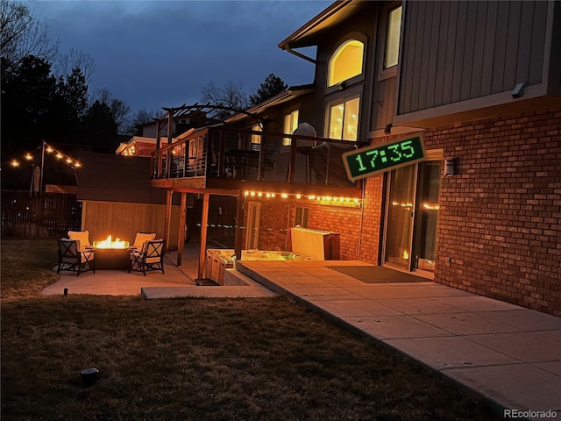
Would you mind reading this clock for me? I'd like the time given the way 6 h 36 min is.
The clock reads 17 h 35 min
